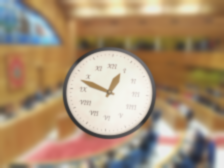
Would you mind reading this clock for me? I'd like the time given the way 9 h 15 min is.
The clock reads 12 h 48 min
